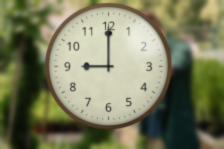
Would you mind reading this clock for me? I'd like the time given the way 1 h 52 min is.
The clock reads 9 h 00 min
